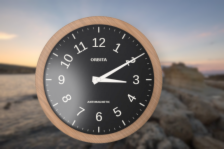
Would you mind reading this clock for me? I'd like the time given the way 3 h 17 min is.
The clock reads 3 h 10 min
